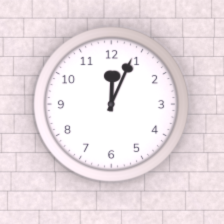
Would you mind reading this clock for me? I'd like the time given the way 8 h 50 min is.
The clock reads 12 h 04 min
